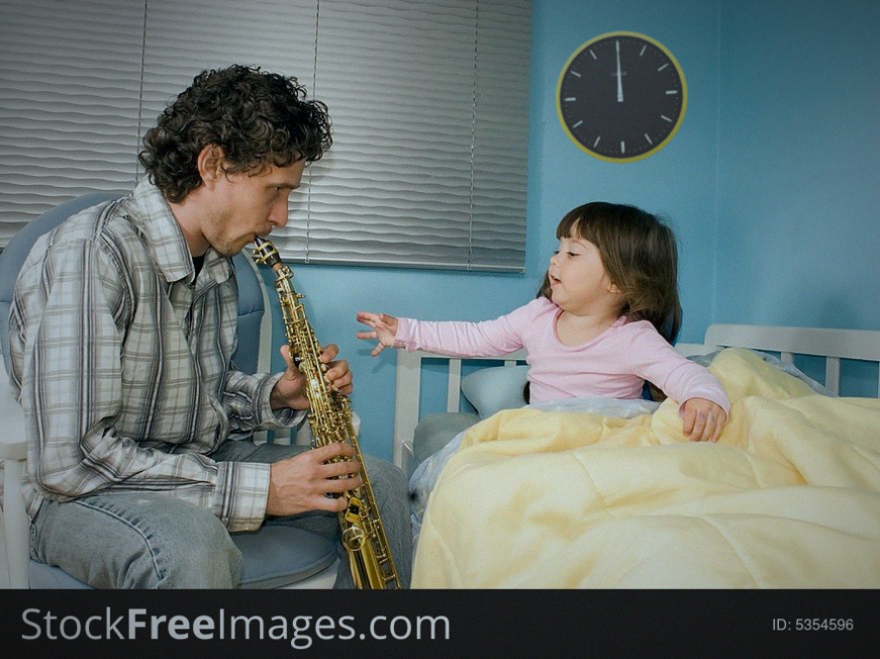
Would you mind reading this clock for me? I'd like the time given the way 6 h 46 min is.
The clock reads 12 h 00 min
